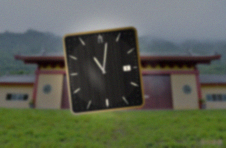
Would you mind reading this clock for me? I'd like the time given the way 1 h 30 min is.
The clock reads 11 h 02 min
